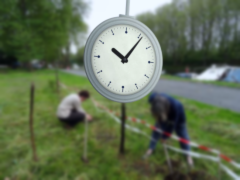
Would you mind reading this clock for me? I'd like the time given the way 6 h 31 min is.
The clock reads 10 h 06 min
